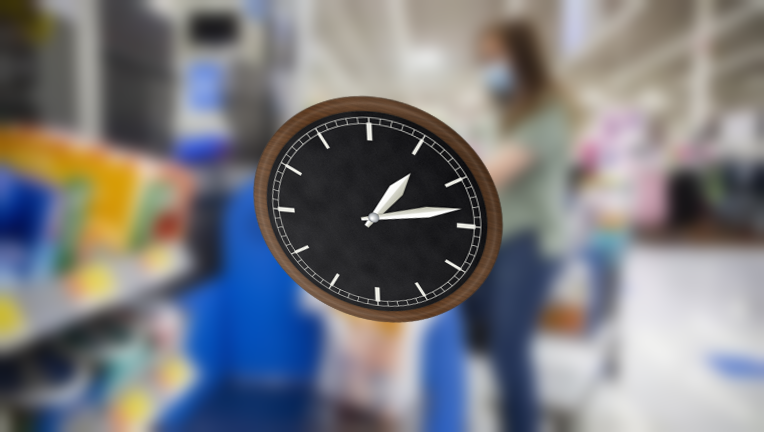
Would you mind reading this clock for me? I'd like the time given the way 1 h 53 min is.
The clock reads 1 h 13 min
